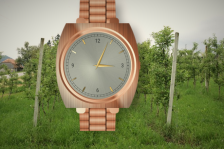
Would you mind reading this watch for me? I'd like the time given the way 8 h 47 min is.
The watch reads 3 h 04 min
